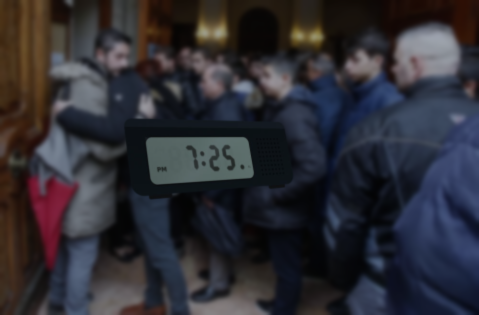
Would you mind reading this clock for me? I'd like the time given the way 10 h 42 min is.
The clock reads 7 h 25 min
